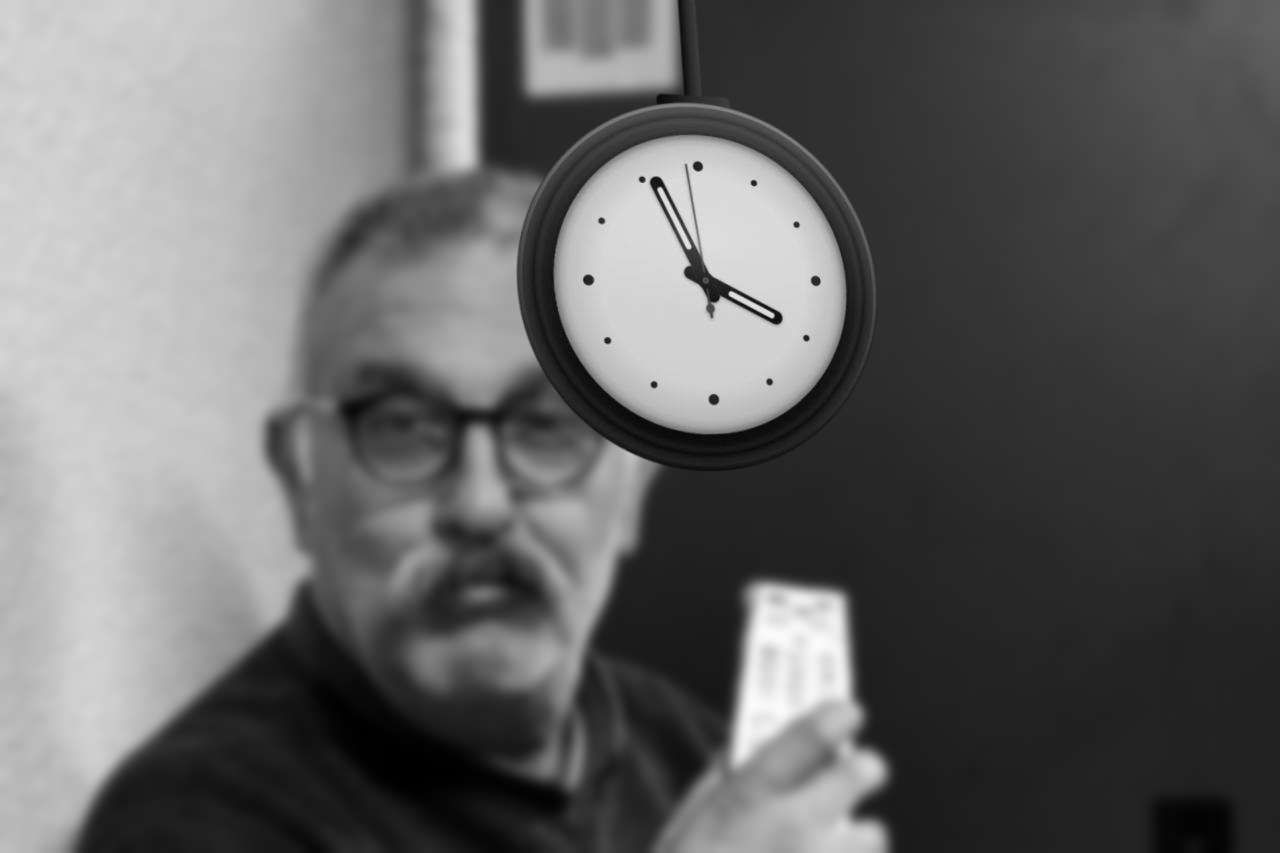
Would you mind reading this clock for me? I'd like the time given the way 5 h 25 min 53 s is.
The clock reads 3 h 55 min 59 s
